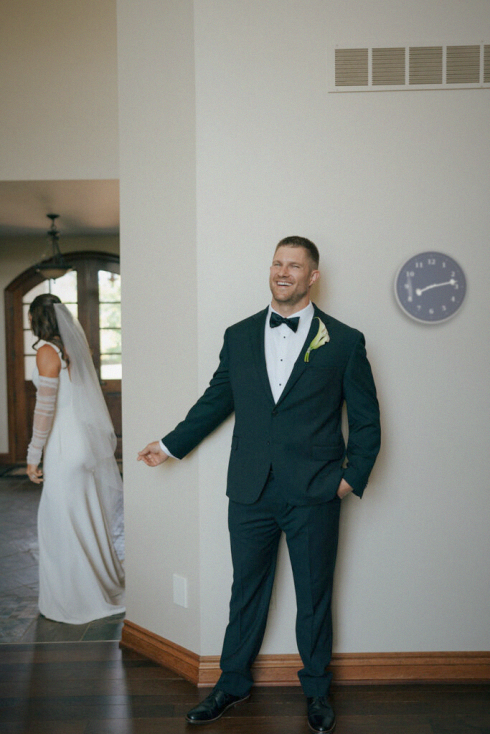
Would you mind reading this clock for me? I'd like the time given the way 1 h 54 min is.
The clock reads 8 h 13 min
